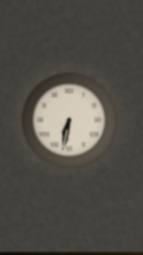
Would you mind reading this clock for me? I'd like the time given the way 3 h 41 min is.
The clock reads 6 h 32 min
